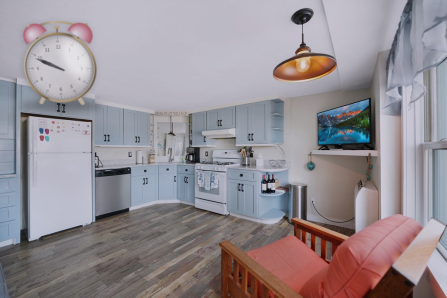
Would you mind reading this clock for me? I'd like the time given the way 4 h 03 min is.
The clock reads 9 h 49 min
